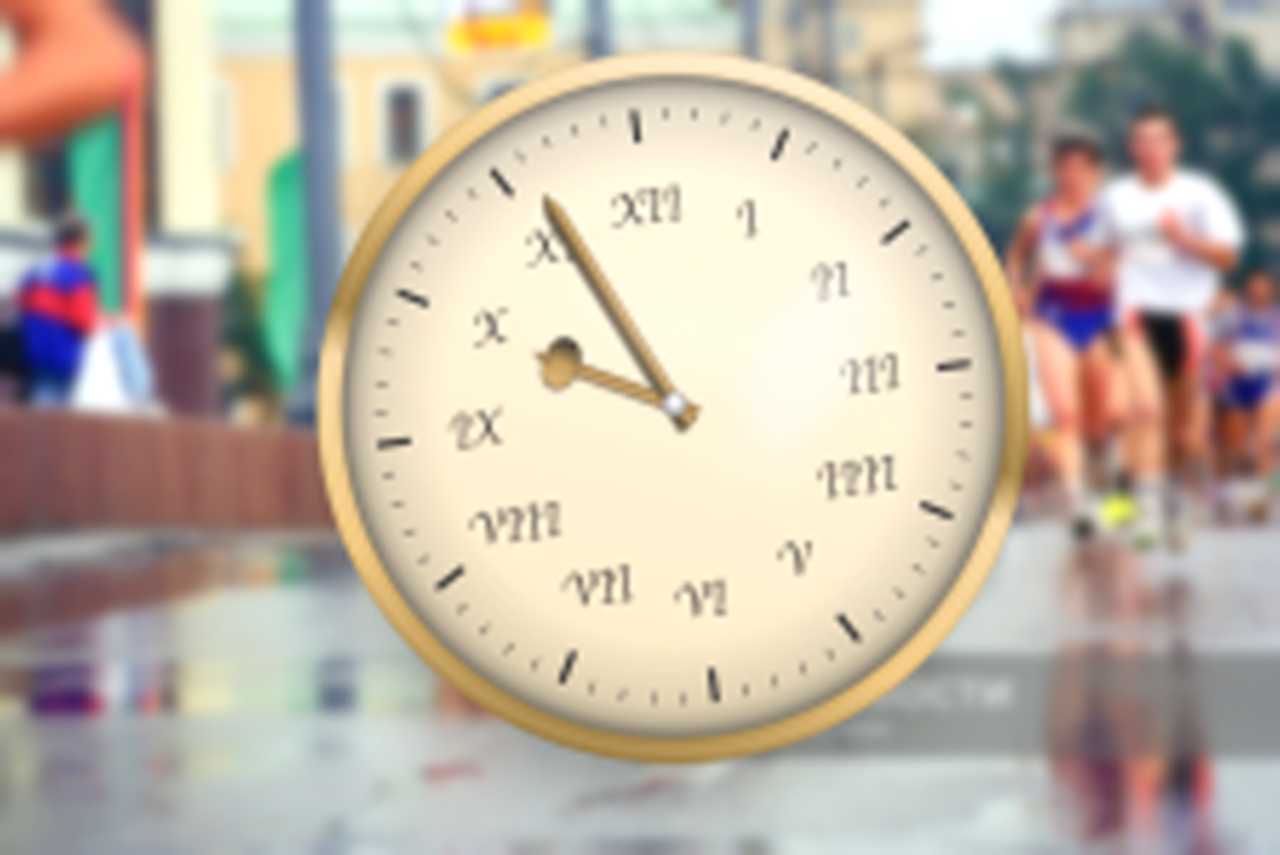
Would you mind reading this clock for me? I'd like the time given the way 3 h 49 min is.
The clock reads 9 h 56 min
